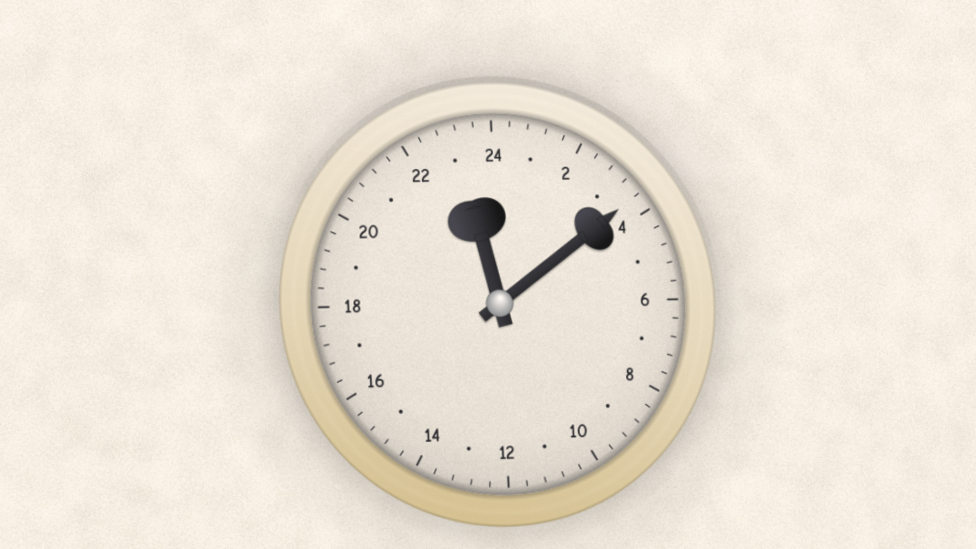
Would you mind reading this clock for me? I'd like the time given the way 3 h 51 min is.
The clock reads 23 h 09 min
